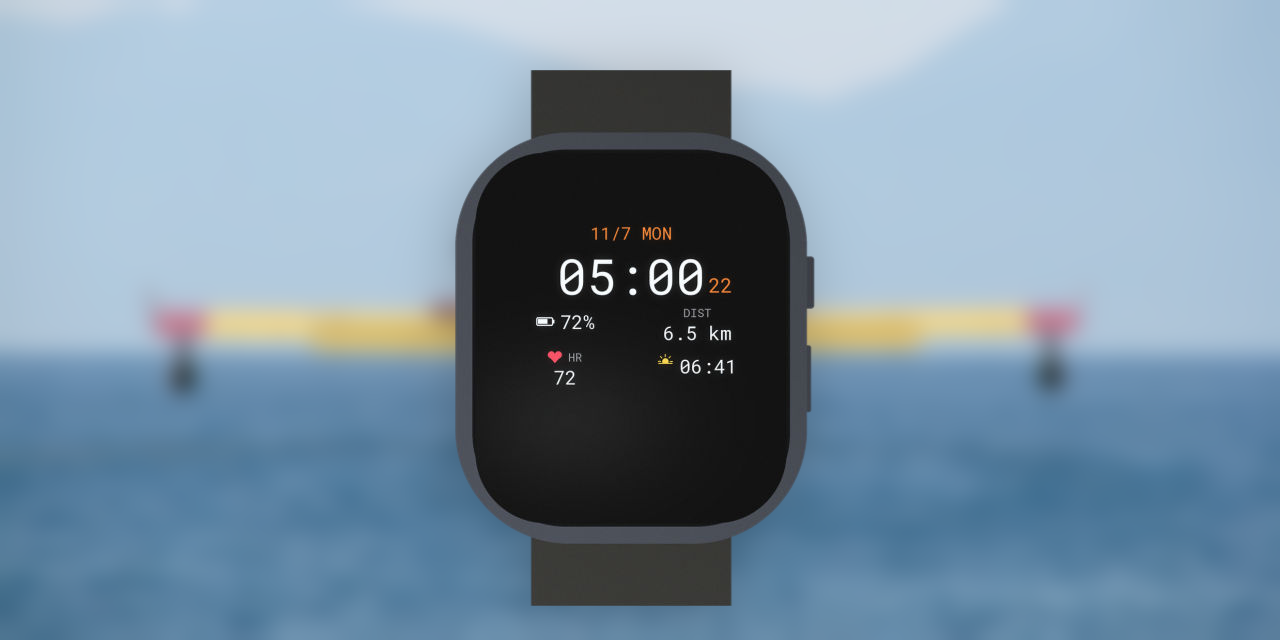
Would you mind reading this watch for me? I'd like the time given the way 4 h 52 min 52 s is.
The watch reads 5 h 00 min 22 s
